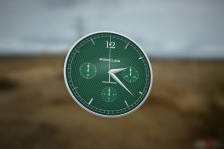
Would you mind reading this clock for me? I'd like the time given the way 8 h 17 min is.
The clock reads 2 h 22 min
